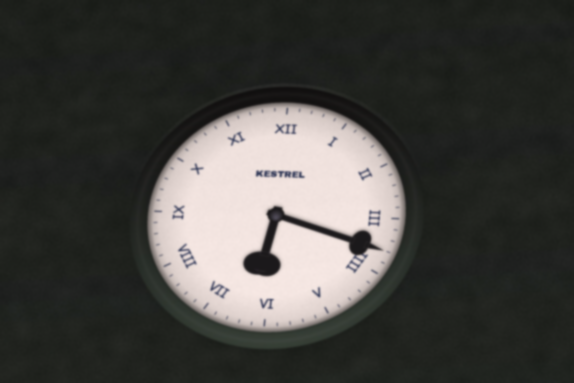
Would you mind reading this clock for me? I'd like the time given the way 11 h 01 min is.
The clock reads 6 h 18 min
